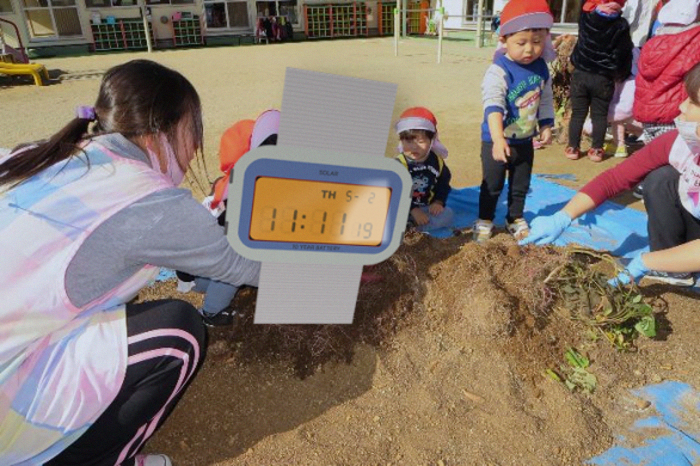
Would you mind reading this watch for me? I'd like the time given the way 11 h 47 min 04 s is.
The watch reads 11 h 11 min 19 s
